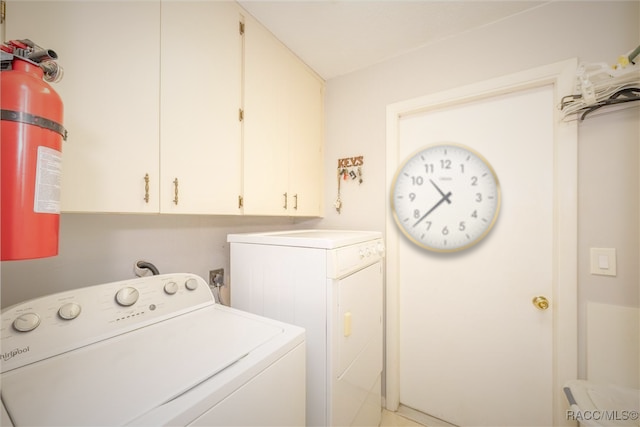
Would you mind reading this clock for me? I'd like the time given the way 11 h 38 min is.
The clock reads 10 h 38 min
